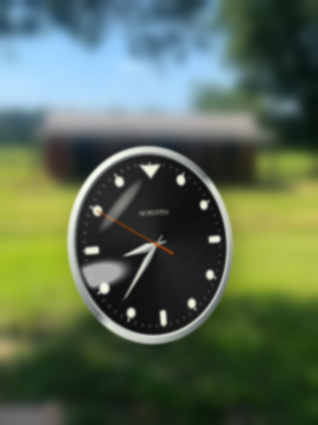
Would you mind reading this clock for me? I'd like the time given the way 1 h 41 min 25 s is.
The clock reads 8 h 36 min 50 s
